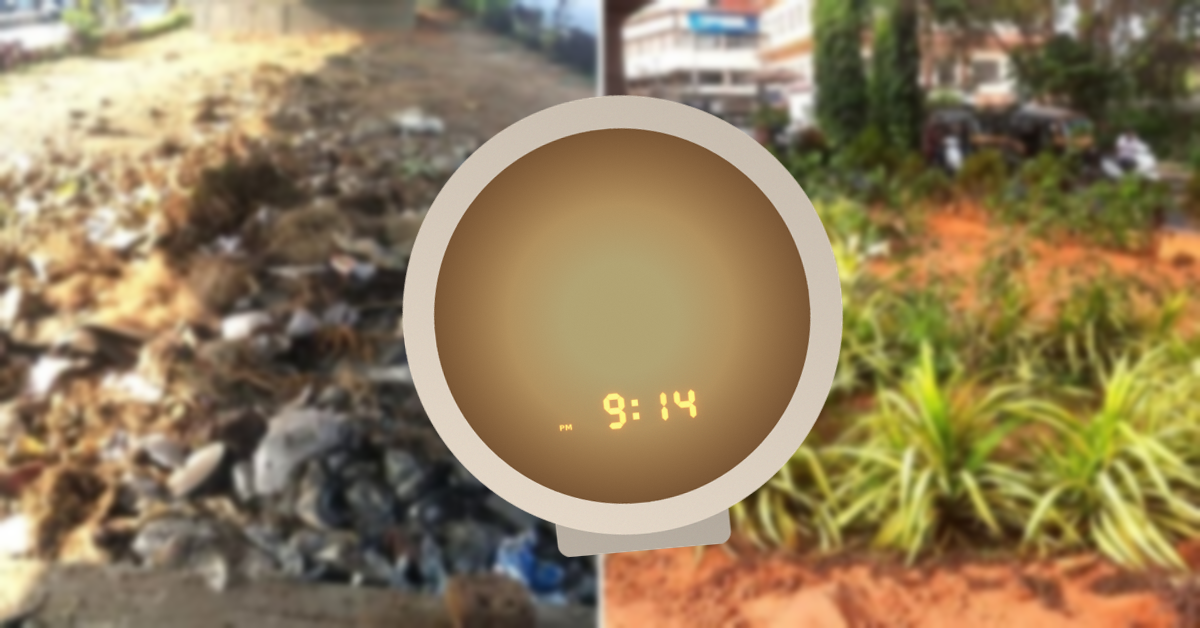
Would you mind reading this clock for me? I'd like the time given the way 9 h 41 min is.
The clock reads 9 h 14 min
